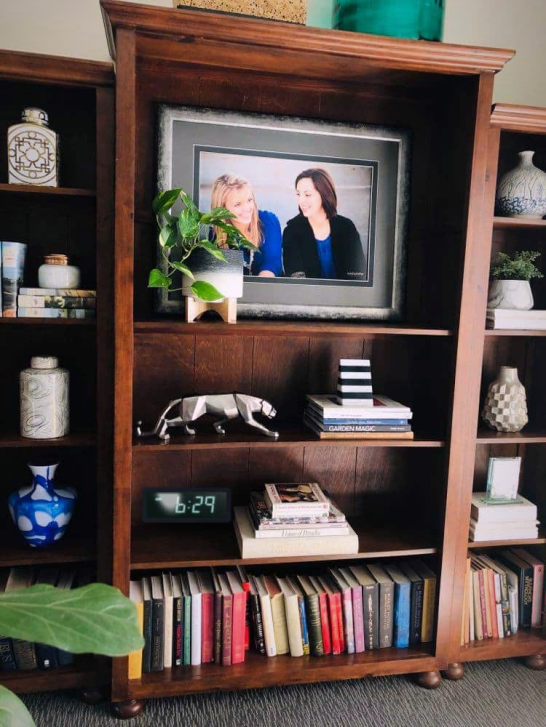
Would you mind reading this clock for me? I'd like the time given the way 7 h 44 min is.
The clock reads 6 h 29 min
